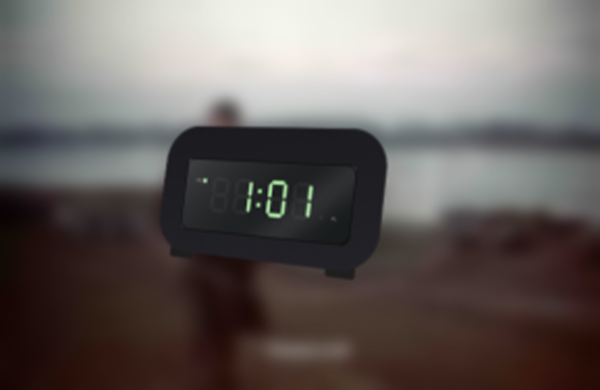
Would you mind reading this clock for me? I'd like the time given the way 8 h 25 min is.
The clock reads 1 h 01 min
